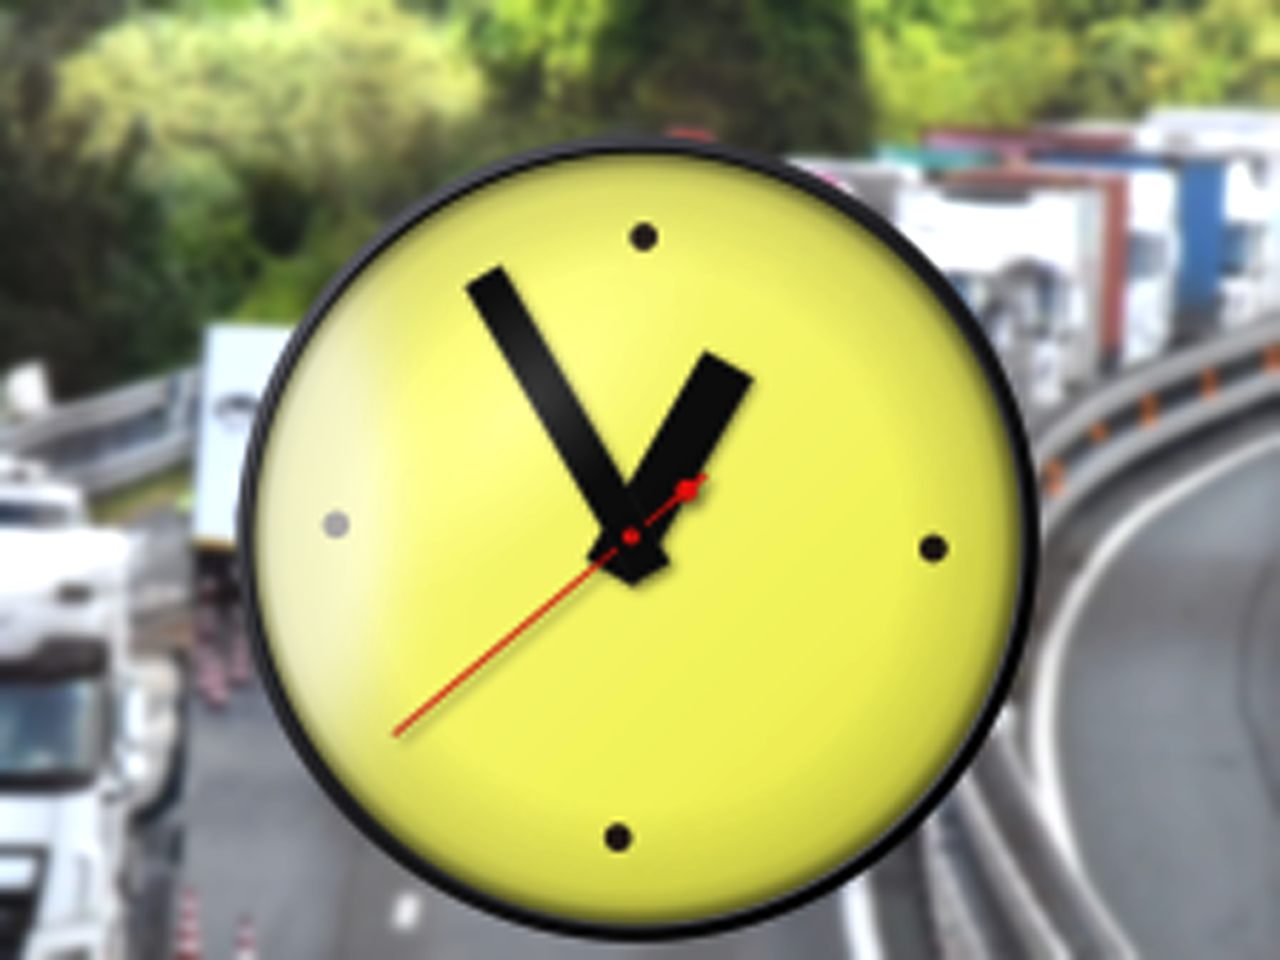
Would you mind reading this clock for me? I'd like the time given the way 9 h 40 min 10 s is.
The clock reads 12 h 54 min 38 s
